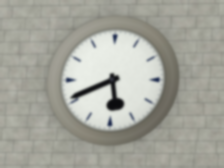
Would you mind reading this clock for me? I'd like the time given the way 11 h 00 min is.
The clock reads 5 h 41 min
